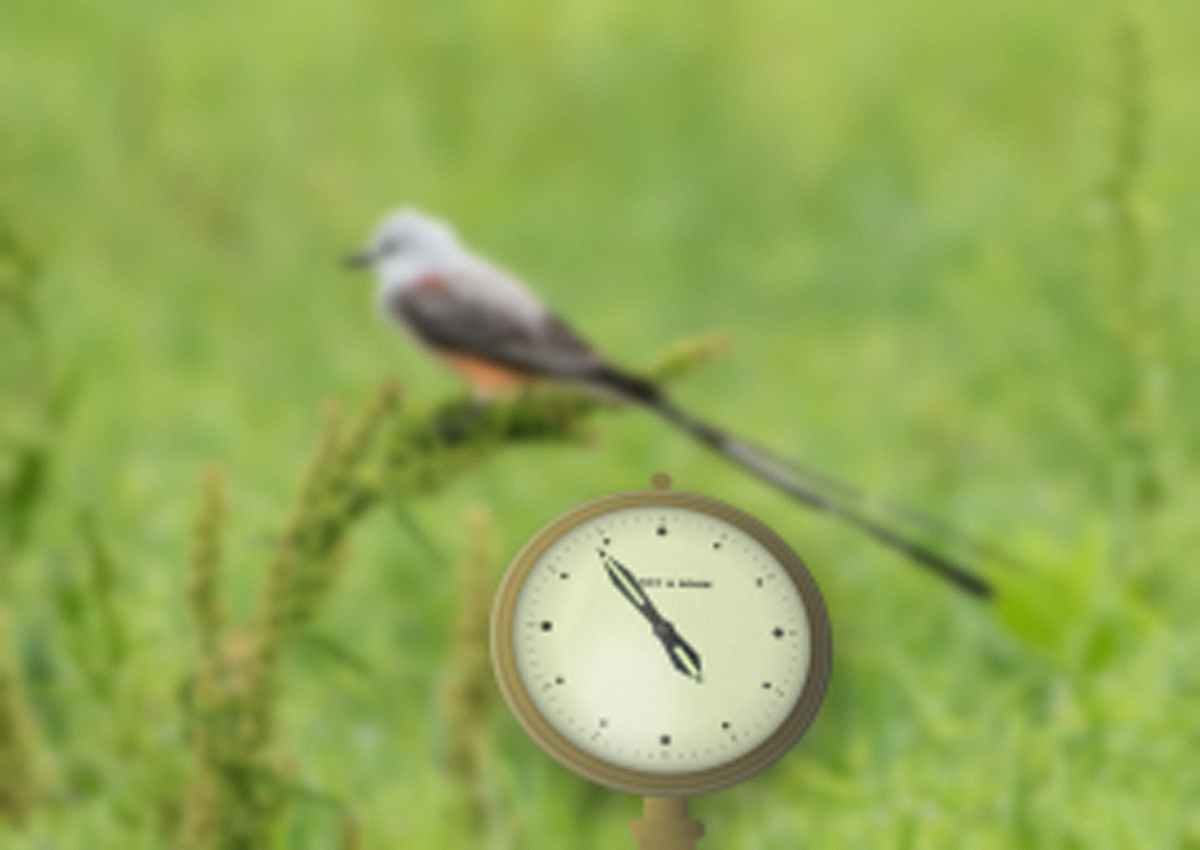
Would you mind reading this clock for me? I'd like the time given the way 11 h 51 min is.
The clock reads 4 h 54 min
